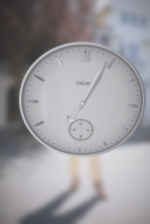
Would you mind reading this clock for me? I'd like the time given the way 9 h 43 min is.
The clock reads 7 h 04 min
